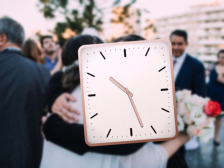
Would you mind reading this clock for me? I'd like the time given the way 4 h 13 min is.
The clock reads 10 h 27 min
